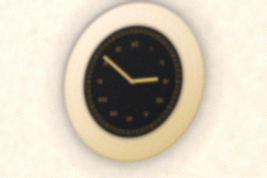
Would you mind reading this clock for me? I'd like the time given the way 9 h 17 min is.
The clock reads 2 h 51 min
